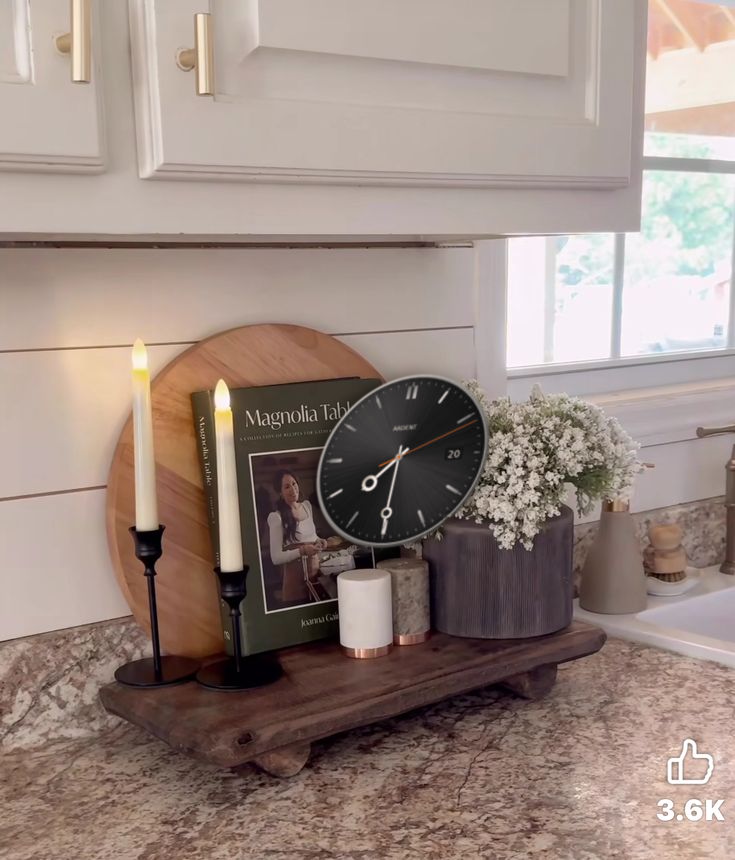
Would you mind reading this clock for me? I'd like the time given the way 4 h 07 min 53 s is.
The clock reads 7 h 30 min 11 s
